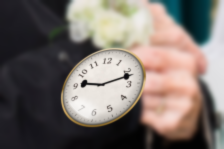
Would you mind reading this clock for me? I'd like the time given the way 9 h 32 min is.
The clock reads 9 h 12 min
